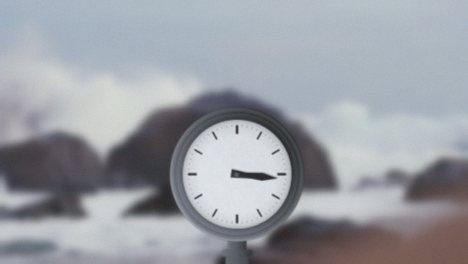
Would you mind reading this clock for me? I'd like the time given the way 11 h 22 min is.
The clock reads 3 h 16 min
